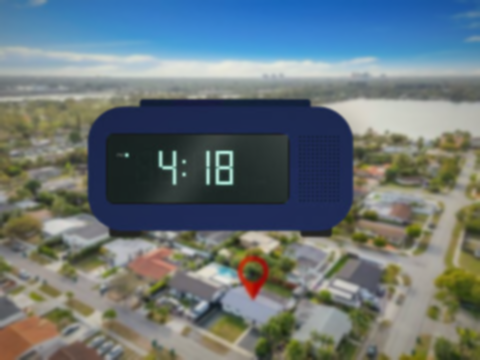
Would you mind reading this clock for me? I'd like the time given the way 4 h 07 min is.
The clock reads 4 h 18 min
